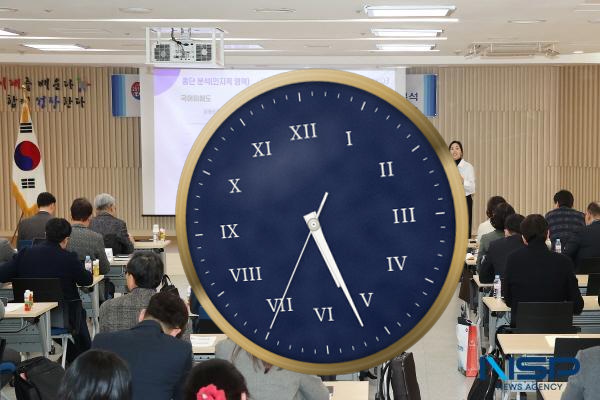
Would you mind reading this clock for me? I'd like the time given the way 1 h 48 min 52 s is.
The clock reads 5 h 26 min 35 s
